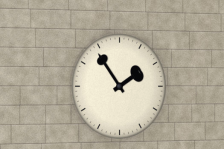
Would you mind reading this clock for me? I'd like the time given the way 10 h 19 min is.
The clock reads 1 h 54 min
